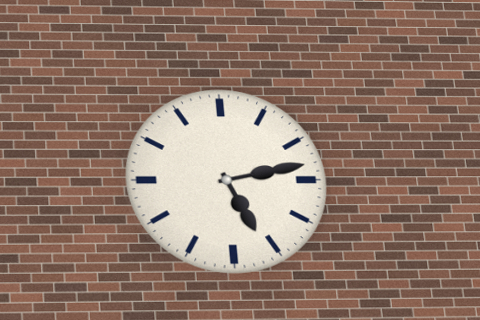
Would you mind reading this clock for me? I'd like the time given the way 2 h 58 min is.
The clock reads 5 h 13 min
